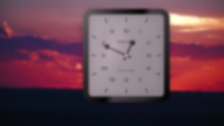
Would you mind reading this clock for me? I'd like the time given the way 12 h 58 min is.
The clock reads 12 h 49 min
